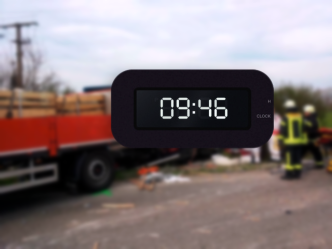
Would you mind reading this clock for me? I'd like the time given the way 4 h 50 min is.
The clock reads 9 h 46 min
